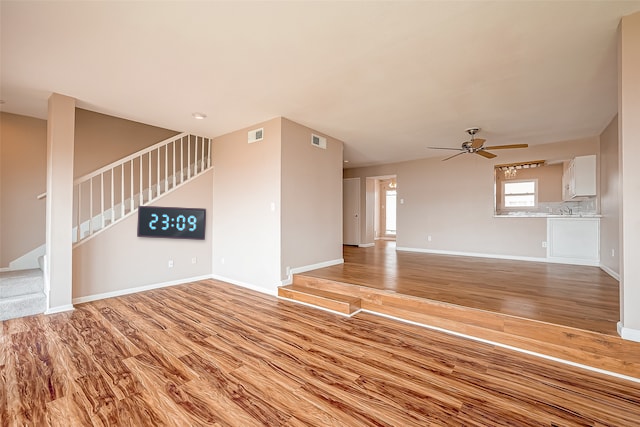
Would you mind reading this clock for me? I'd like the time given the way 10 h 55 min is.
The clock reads 23 h 09 min
